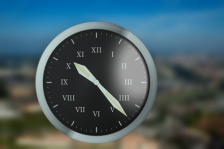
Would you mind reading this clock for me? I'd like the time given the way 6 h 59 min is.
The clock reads 10 h 23 min
